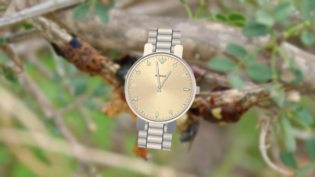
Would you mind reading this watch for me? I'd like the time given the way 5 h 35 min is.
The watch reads 12 h 58 min
